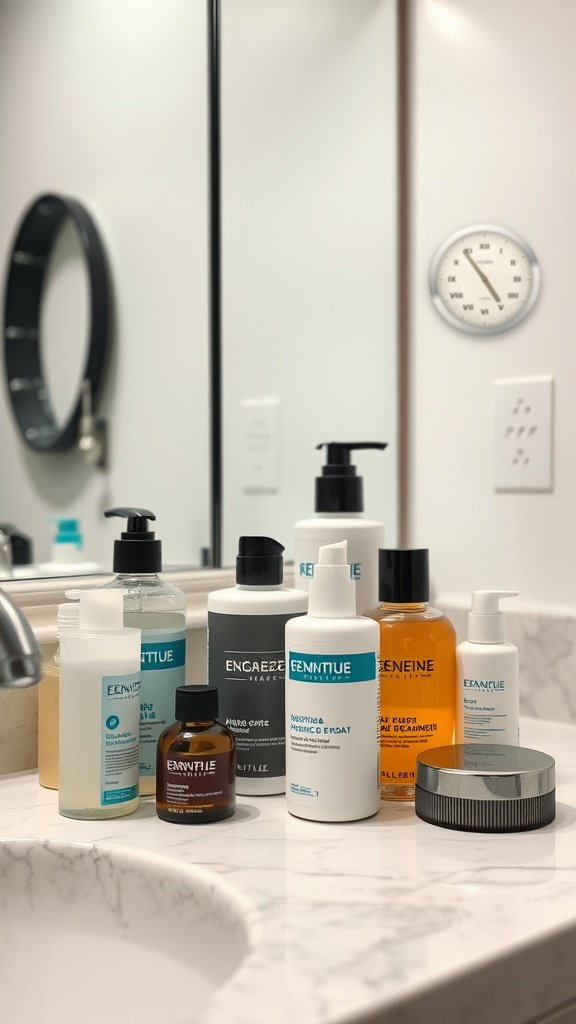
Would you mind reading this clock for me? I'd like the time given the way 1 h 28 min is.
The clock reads 4 h 54 min
